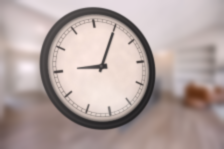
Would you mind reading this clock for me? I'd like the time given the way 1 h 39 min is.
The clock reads 9 h 05 min
